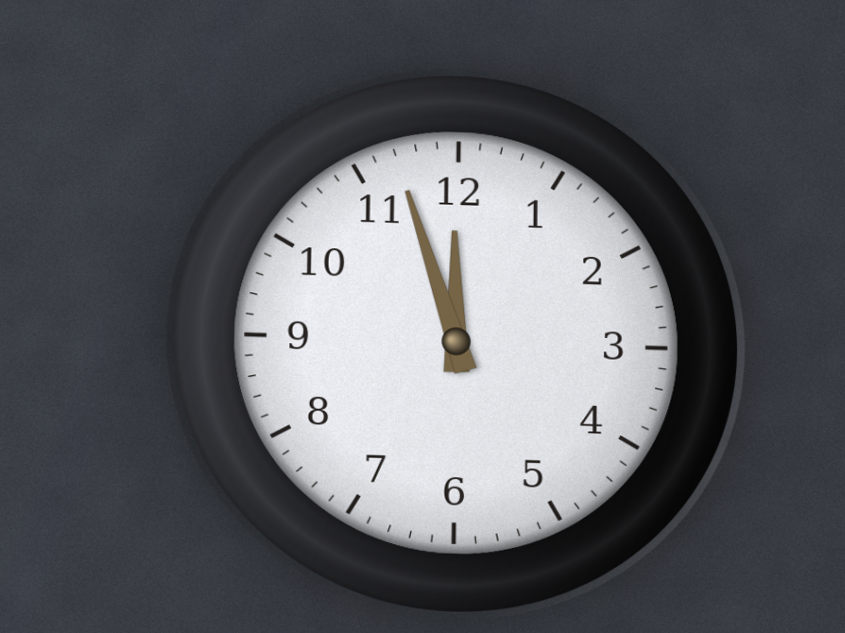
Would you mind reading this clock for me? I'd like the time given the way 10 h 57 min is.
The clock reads 11 h 57 min
